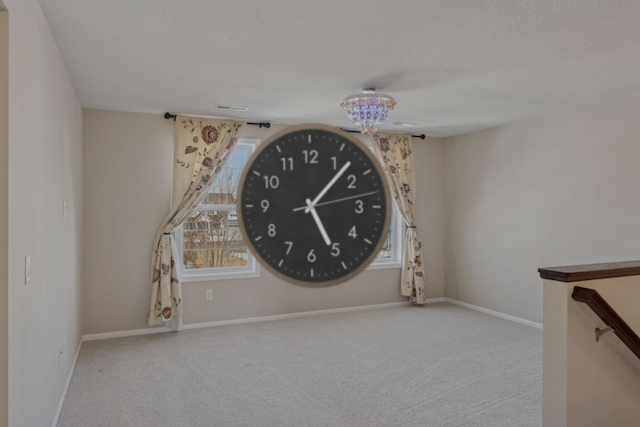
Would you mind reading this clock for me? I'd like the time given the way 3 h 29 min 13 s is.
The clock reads 5 h 07 min 13 s
